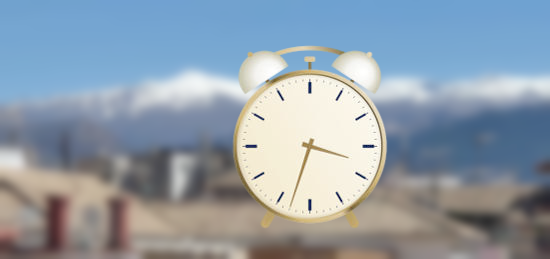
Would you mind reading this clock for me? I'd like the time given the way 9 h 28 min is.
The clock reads 3 h 33 min
